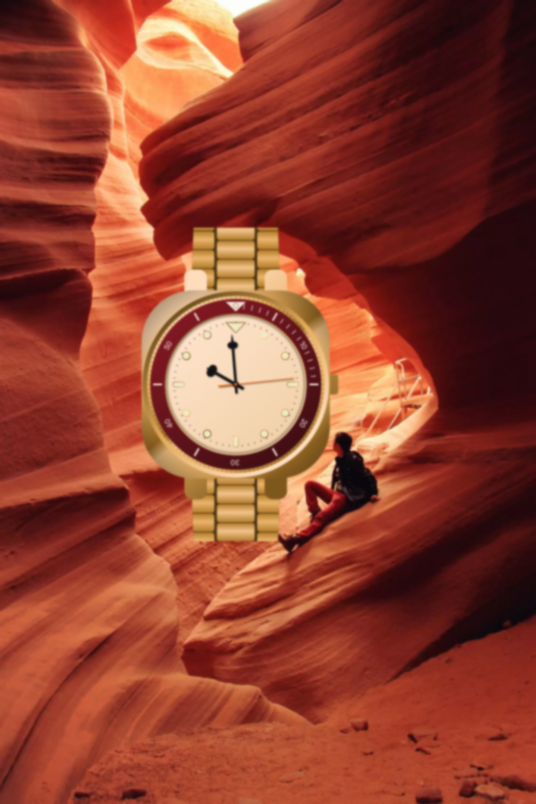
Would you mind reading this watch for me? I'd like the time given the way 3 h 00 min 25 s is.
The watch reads 9 h 59 min 14 s
